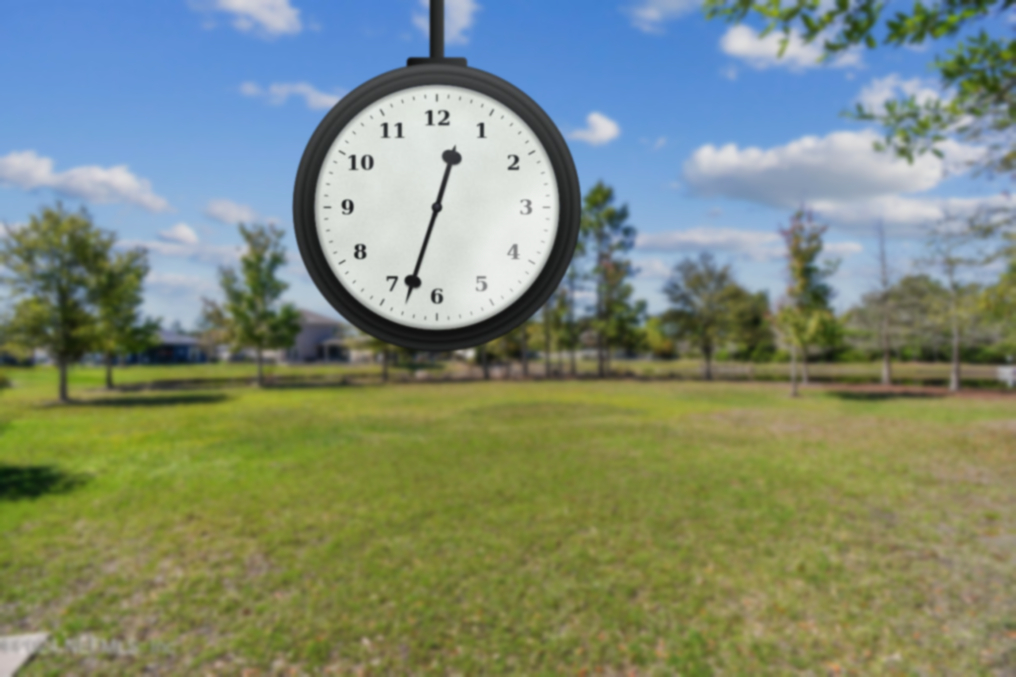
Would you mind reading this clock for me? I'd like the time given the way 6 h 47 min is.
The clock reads 12 h 33 min
